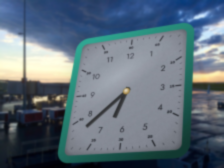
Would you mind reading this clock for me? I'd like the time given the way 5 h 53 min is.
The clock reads 6 h 38 min
